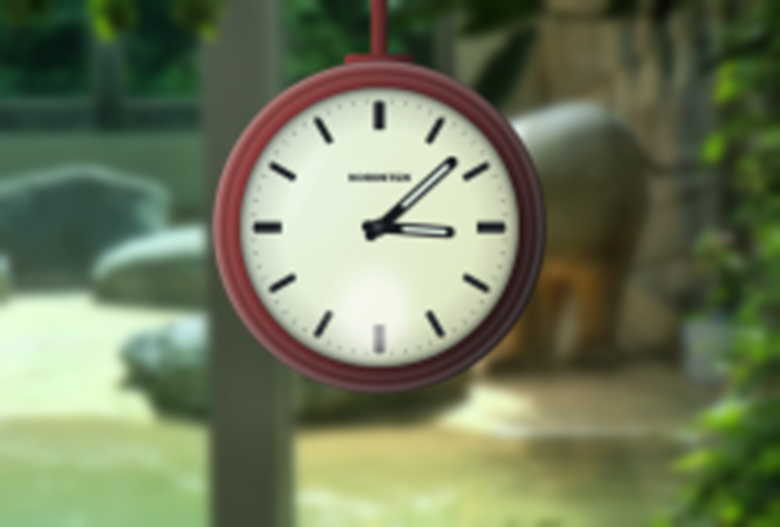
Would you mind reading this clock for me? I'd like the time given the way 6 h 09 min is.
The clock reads 3 h 08 min
